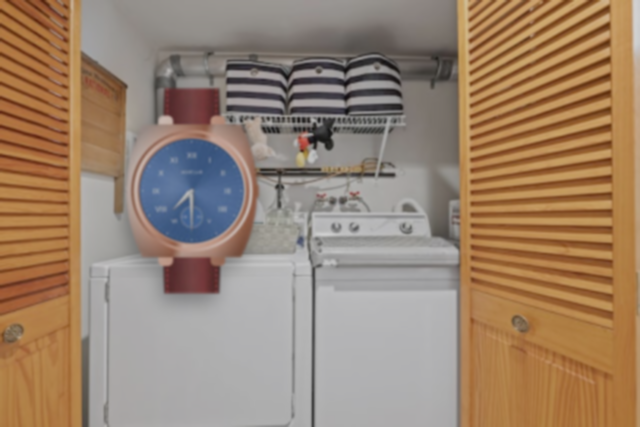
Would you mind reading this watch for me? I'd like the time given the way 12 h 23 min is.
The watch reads 7 h 30 min
